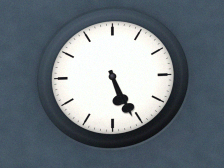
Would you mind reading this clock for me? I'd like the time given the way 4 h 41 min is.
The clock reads 5 h 26 min
